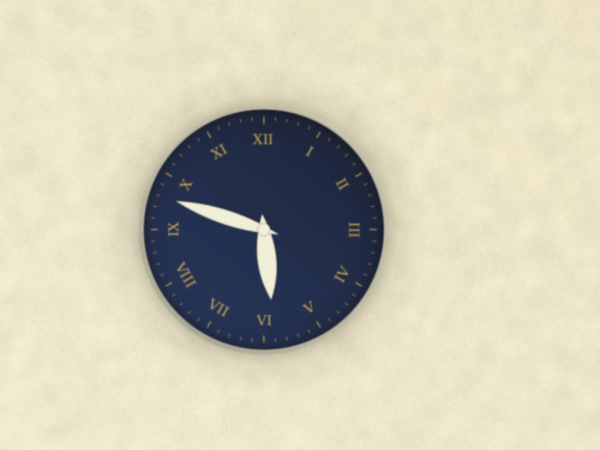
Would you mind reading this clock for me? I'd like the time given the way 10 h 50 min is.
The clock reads 5 h 48 min
